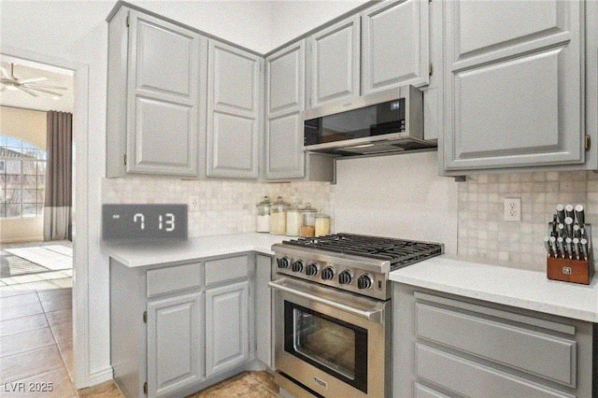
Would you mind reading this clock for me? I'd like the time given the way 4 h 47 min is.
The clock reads 7 h 13 min
